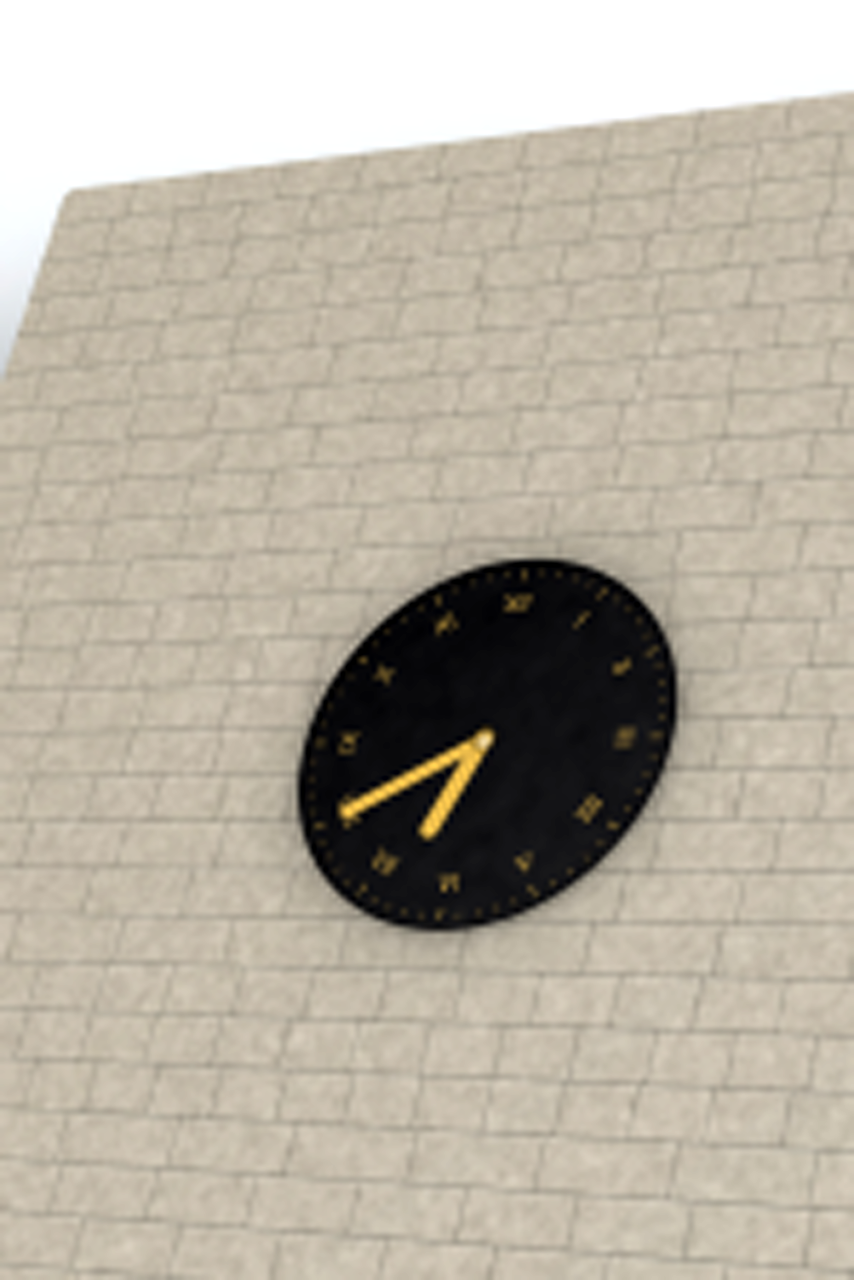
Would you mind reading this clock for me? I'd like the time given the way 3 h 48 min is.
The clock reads 6 h 40 min
